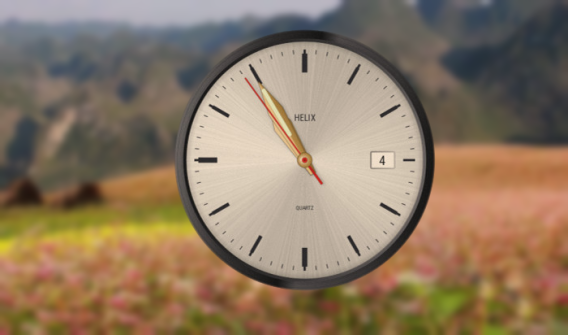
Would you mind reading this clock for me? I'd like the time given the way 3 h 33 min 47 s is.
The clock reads 10 h 54 min 54 s
